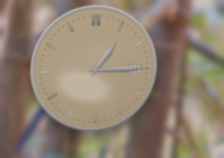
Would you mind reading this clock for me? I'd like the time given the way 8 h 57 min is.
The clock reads 1 h 15 min
